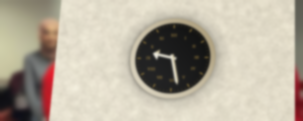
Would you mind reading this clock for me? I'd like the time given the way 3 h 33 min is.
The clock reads 9 h 28 min
